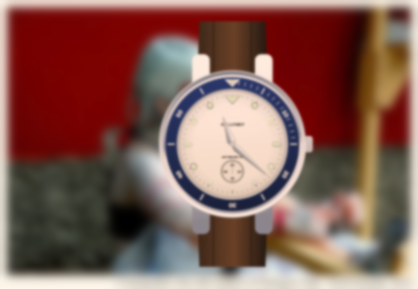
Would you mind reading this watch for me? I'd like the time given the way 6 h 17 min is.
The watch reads 11 h 22 min
